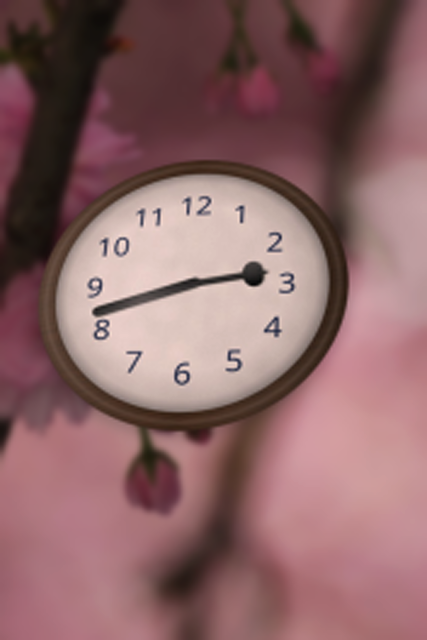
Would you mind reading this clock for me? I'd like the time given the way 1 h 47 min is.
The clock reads 2 h 42 min
